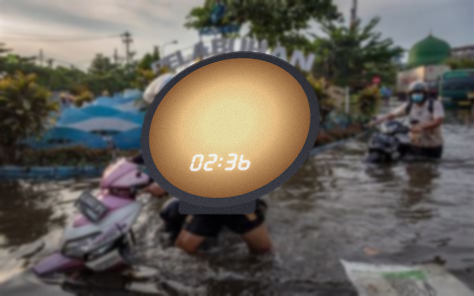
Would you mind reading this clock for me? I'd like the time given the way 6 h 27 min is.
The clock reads 2 h 36 min
